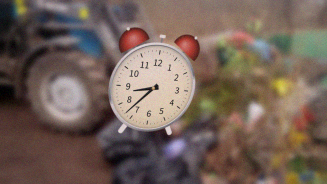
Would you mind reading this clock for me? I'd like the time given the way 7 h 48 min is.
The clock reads 8 h 37 min
